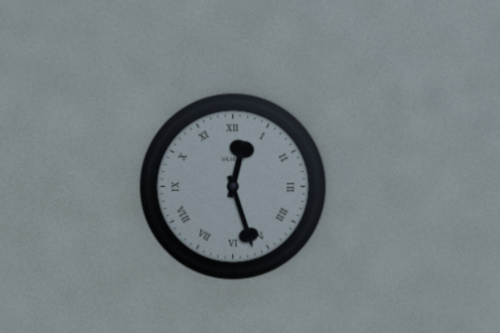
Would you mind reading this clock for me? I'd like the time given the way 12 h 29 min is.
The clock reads 12 h 27 min
